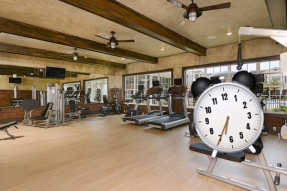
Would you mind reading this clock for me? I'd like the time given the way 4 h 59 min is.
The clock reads 6 h 35 min
